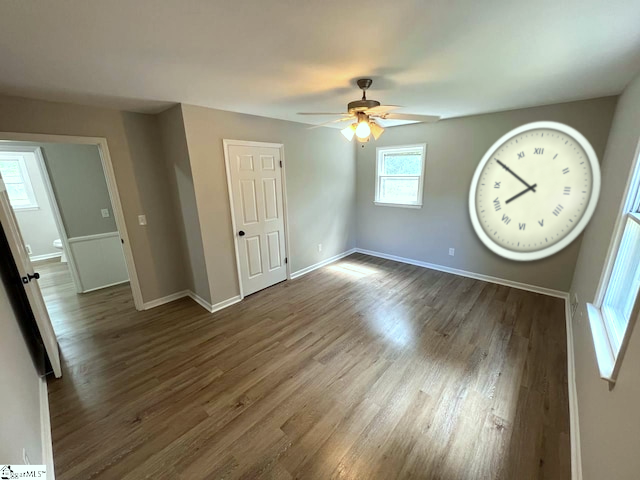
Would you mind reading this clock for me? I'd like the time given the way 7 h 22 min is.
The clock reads 7 h 50 min
